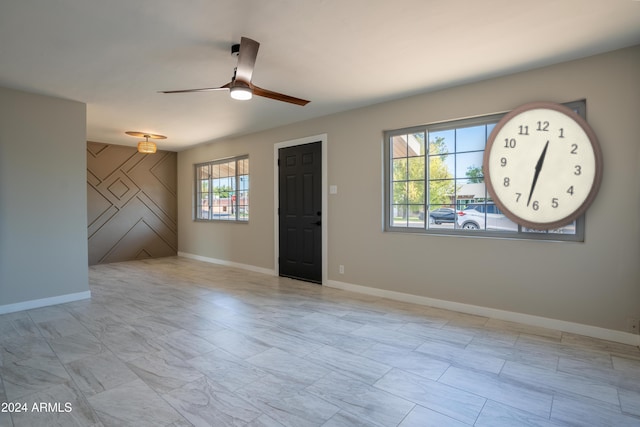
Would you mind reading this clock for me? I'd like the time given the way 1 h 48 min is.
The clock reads 12 h 32 min
